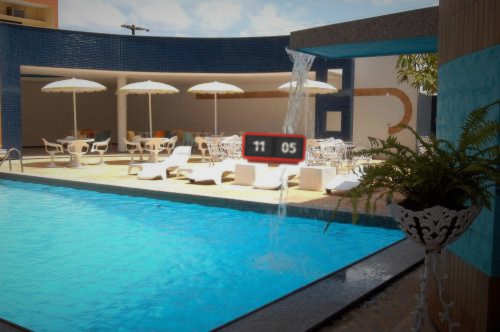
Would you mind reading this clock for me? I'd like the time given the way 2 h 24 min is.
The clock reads 11 h 05 min
